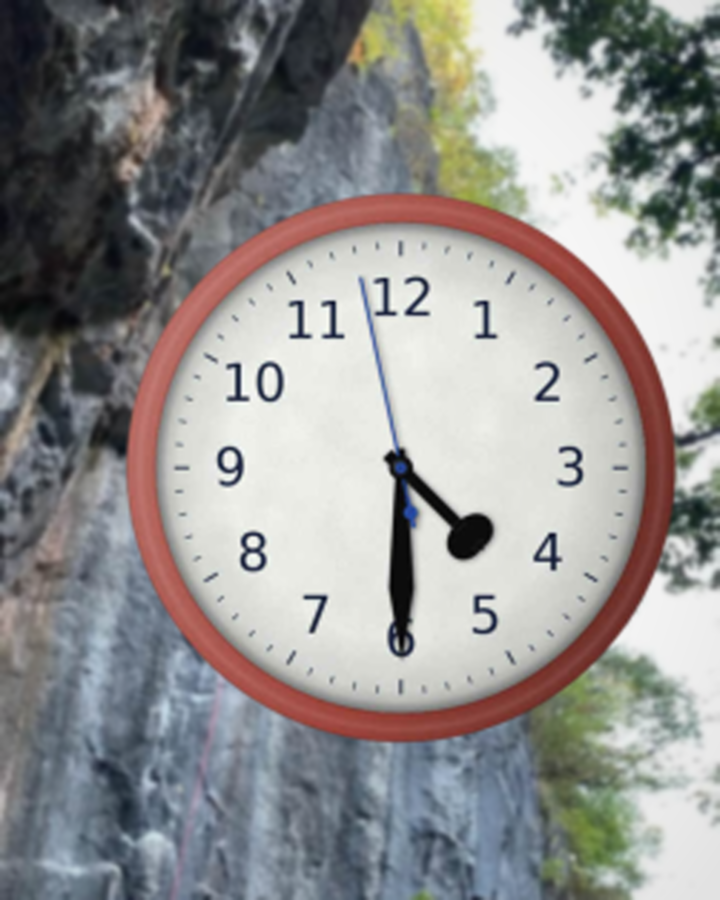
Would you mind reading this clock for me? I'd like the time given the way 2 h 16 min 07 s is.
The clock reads 4 h 29 min 58 s
